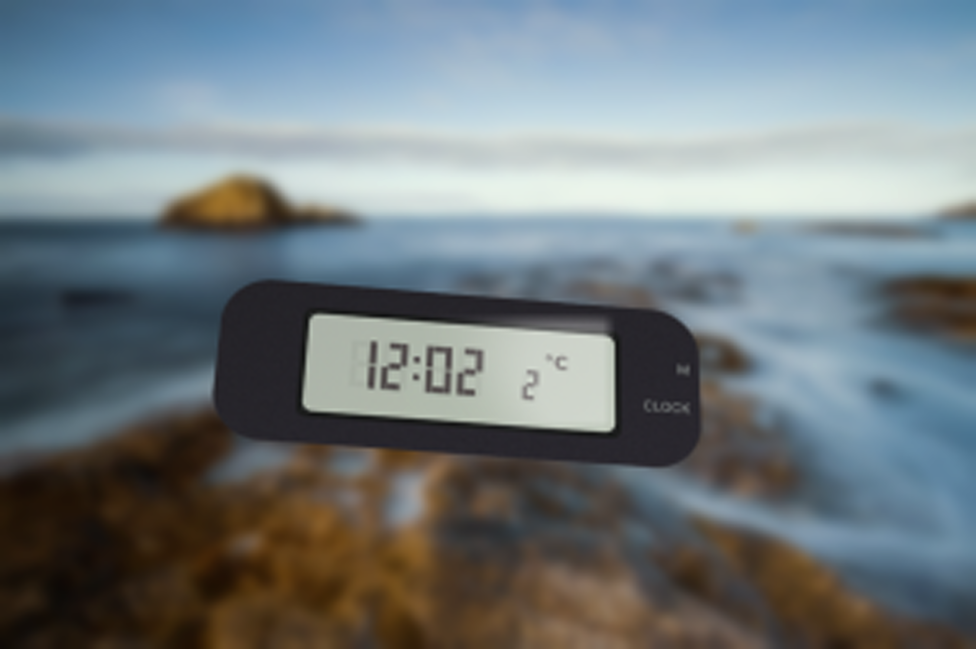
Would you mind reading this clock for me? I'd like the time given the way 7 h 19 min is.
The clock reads 12 h 02 min
